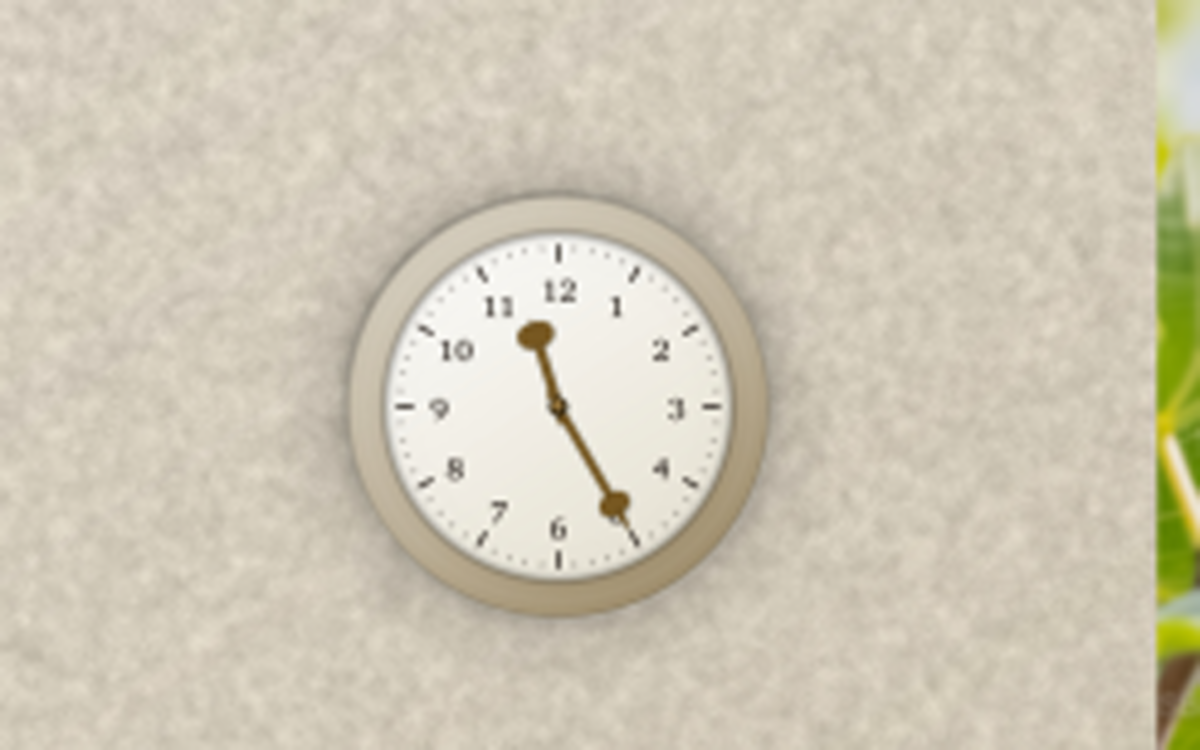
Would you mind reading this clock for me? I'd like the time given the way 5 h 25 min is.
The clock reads 11 h 25 min
